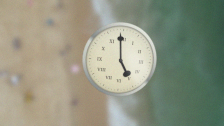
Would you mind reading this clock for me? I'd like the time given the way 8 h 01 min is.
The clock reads 4 h 59 min
